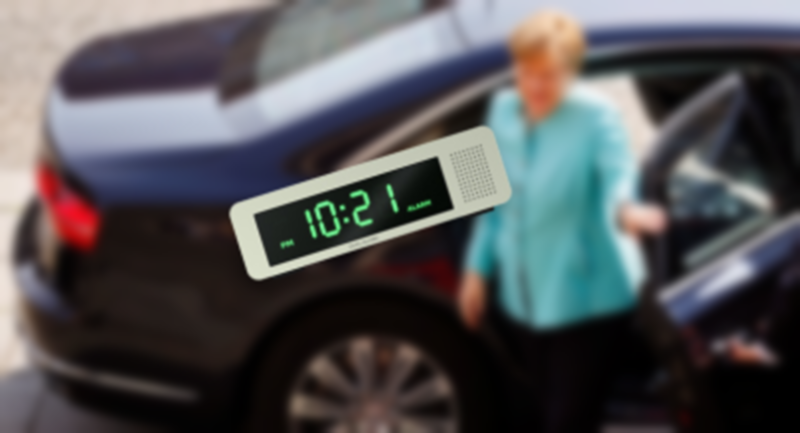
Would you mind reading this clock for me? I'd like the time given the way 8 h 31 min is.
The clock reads 10 h 21 min
